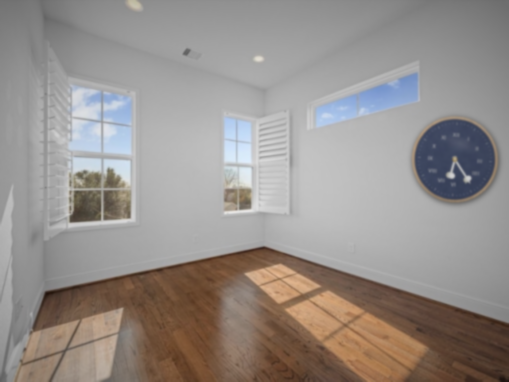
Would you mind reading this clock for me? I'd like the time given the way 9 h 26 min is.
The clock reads 6 h 24 min
